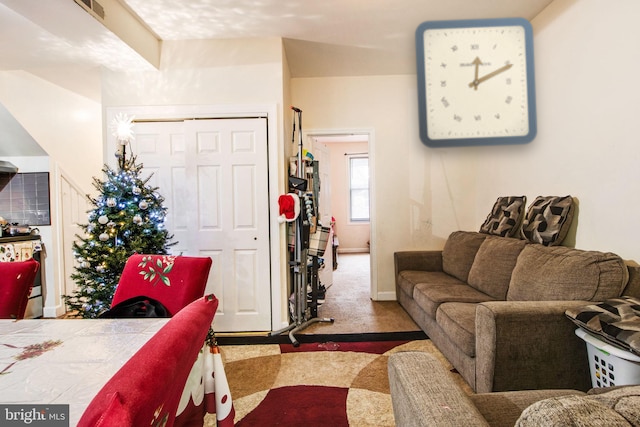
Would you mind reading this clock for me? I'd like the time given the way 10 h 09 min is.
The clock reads 12 h 11 min
